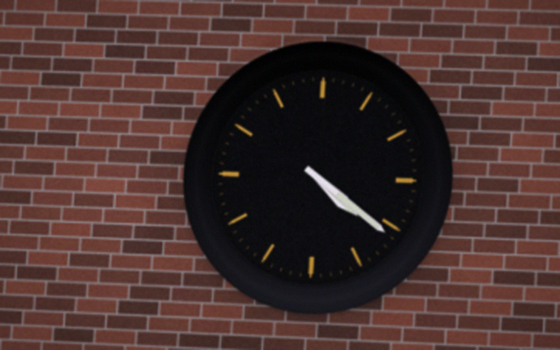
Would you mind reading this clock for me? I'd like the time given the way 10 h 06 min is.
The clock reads 4 h 21 min
